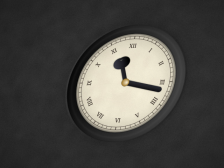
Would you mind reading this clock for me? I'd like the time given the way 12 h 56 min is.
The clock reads 11 h 17 min
